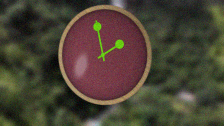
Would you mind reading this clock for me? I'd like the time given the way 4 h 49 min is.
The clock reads 1 h 58 min
